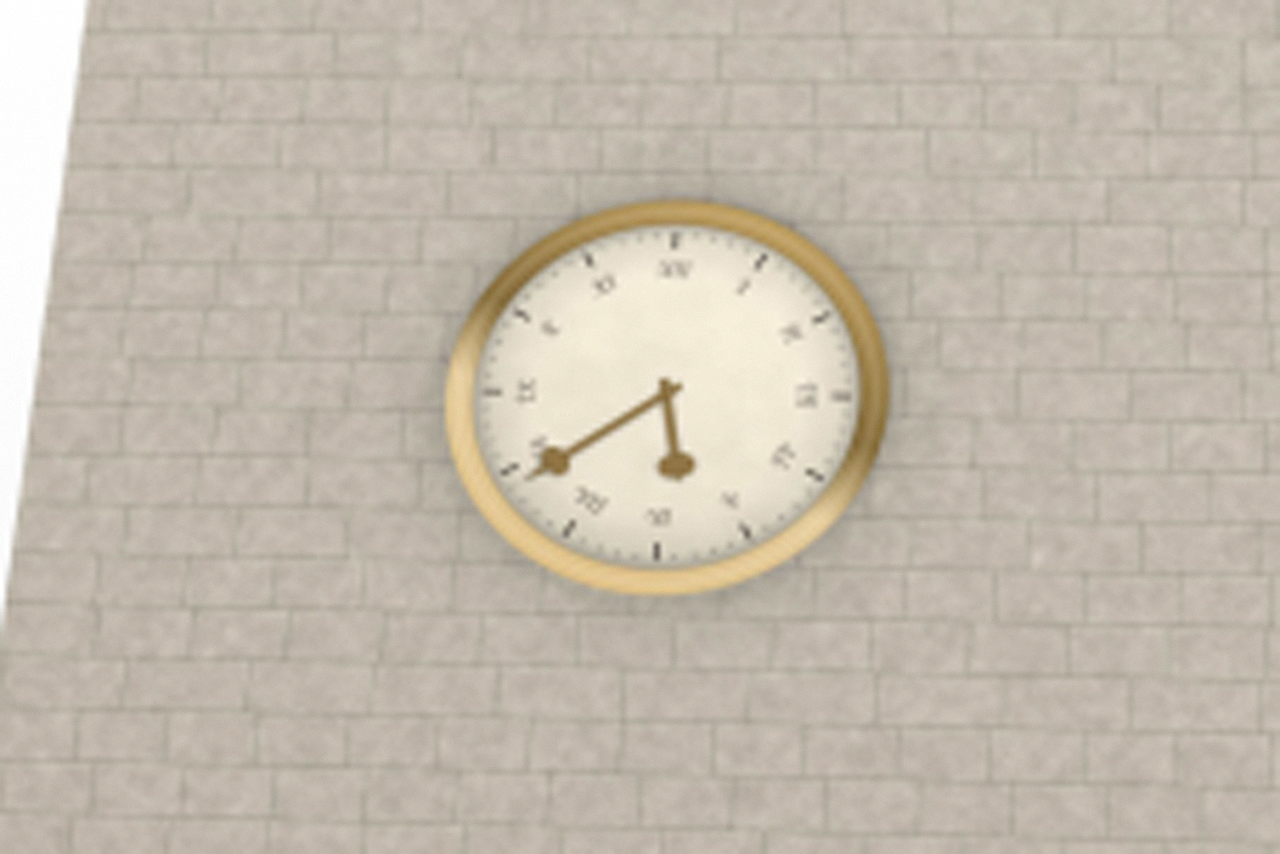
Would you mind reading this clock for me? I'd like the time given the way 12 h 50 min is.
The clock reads 5 h 39 min
